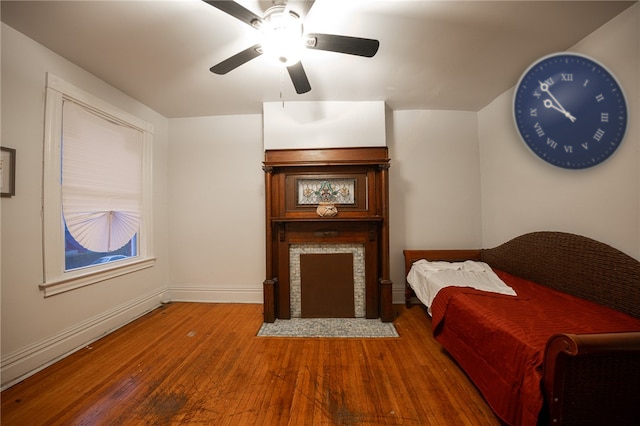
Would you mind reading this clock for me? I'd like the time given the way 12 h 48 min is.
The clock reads 9 h 53 min
